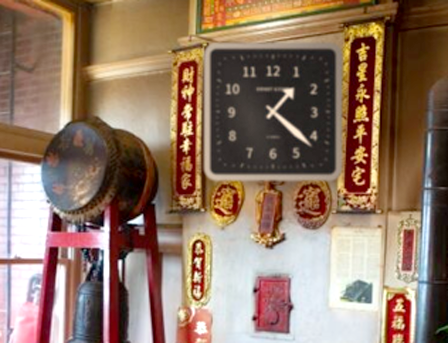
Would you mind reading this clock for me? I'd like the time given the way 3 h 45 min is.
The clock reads 1 h 22 min
